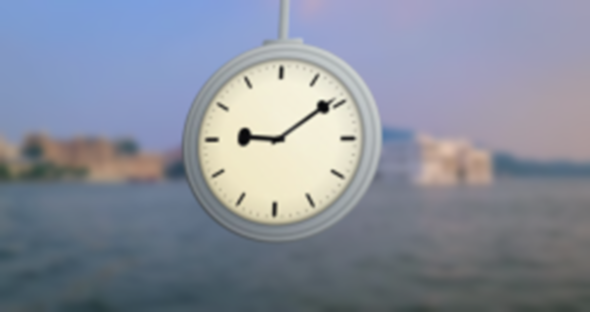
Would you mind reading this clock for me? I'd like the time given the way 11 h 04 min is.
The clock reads 9 h 09 min
